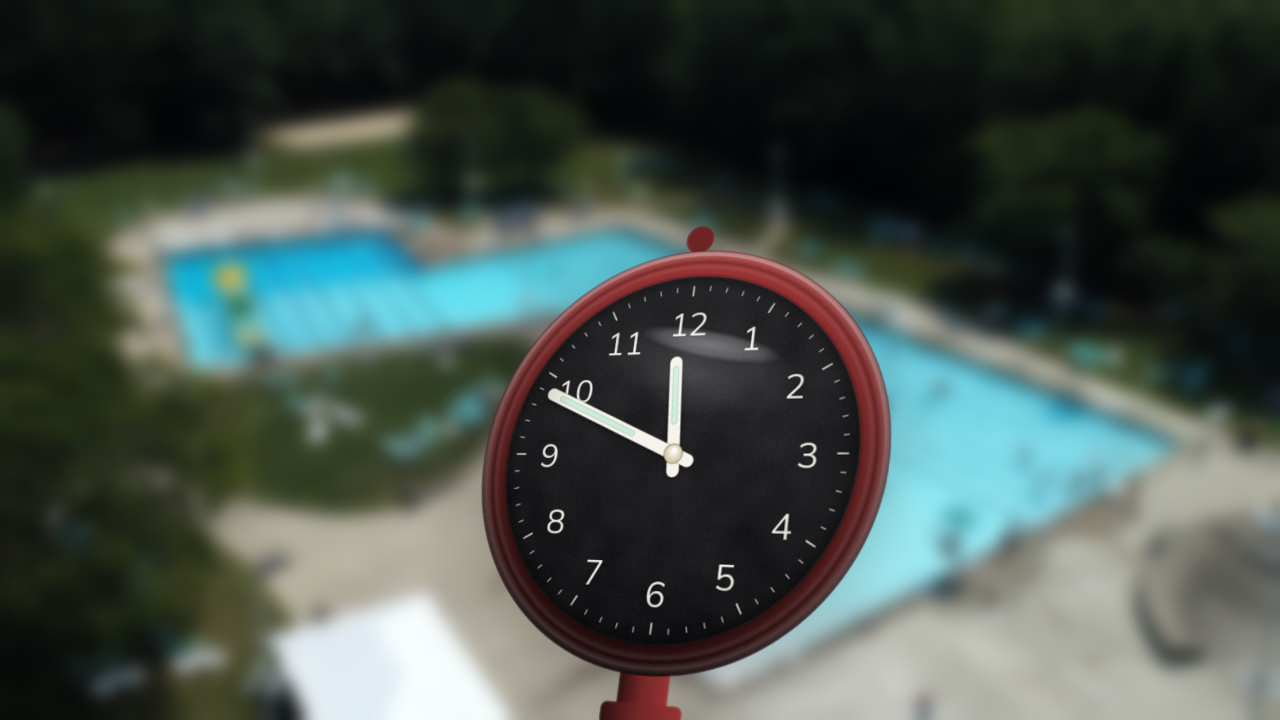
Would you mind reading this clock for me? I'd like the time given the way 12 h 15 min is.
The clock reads 11 h 49 min
